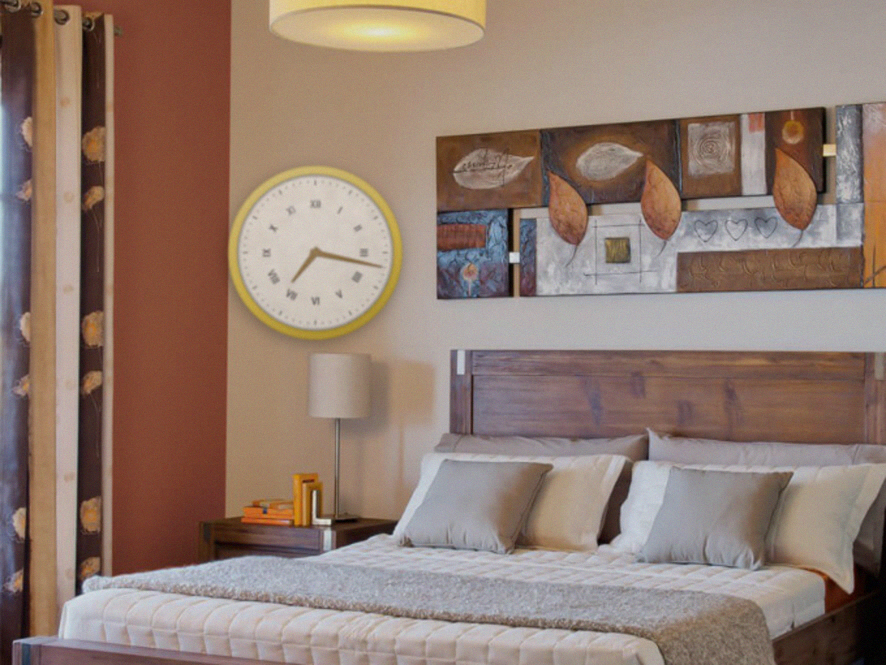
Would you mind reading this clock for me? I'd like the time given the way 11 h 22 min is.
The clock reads 7 h 17 min
